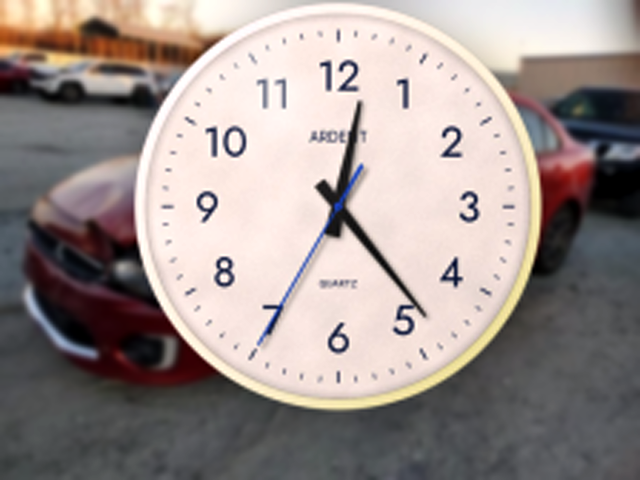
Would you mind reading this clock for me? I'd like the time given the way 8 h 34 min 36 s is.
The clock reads 12 h 23 min 35 s
